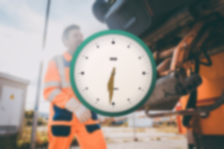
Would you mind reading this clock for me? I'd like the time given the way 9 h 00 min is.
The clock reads 6 h 31 min
